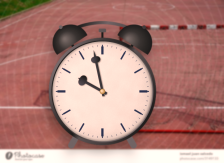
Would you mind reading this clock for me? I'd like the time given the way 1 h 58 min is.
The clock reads 9 h 58 min
